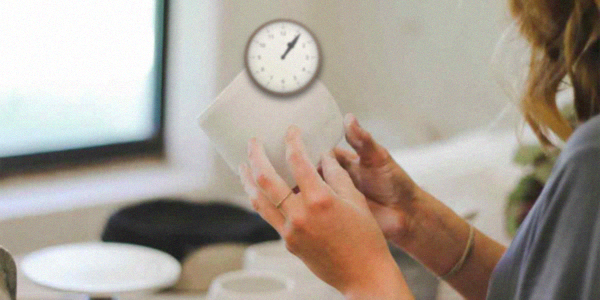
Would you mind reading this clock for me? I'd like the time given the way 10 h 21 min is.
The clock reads 1 h 06 min
